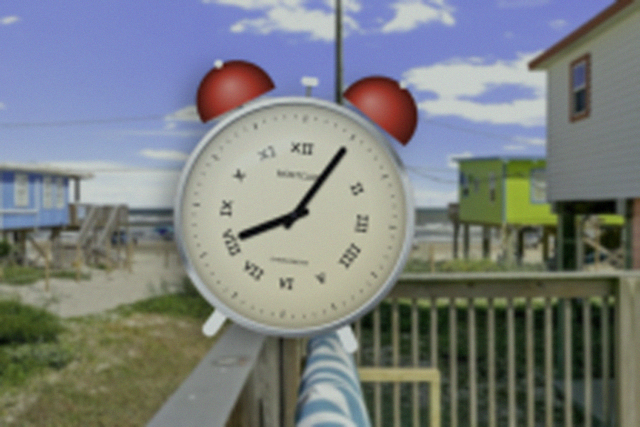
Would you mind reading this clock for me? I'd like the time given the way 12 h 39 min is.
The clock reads 8 h 05 min
